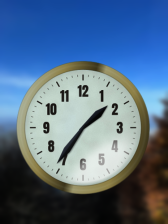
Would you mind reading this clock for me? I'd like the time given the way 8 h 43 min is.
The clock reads 1 h 36 min
